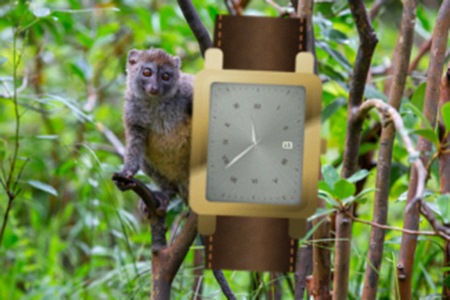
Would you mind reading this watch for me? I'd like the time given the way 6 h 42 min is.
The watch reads 11 h 38 min
